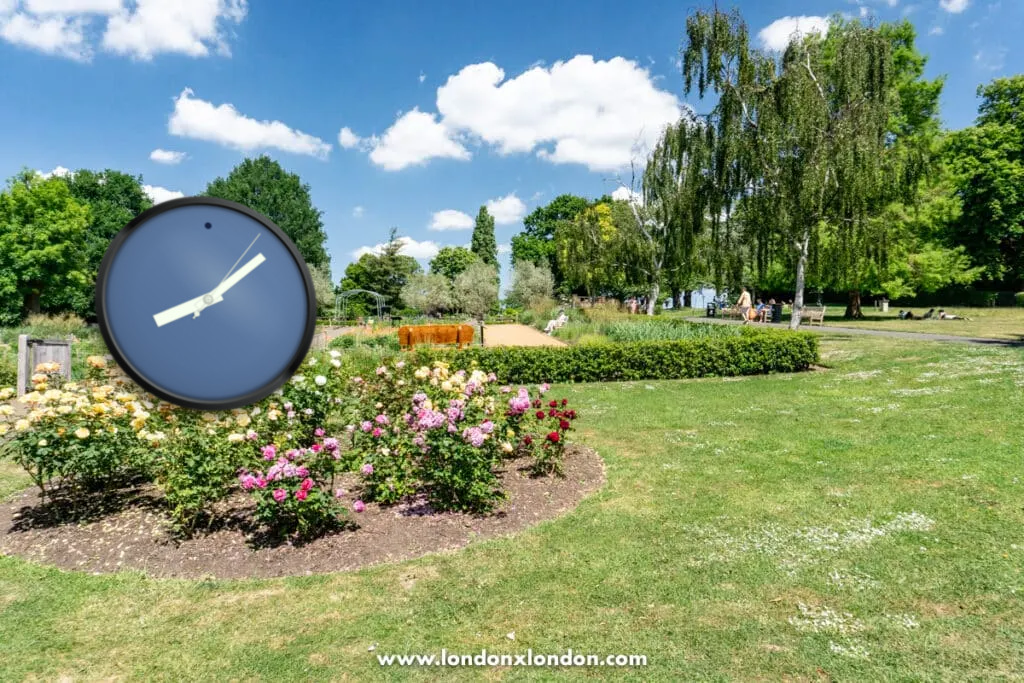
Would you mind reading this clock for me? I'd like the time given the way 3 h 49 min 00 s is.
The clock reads 8 h 08 min 06 s
